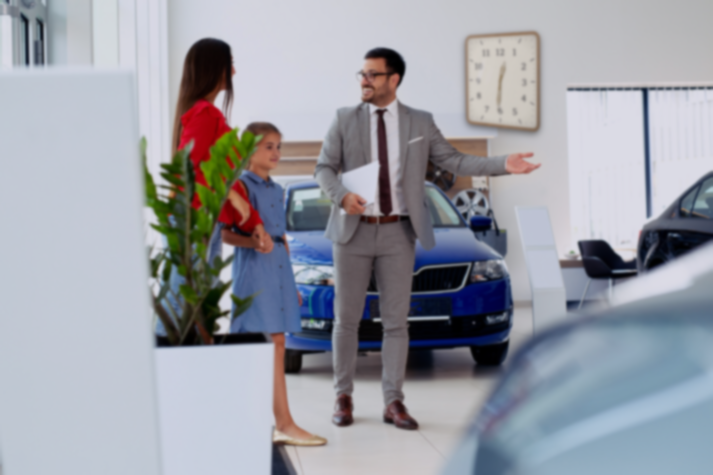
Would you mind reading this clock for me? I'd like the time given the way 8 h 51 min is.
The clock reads 12 h 31 min
